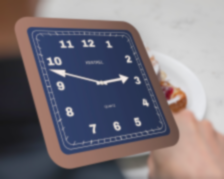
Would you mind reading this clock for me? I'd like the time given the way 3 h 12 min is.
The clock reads 2 h 48 min
